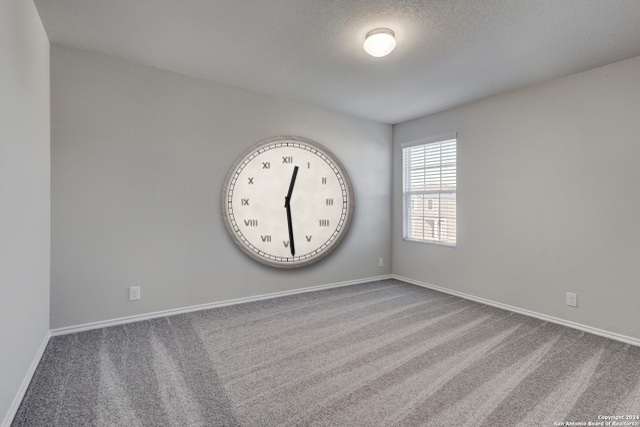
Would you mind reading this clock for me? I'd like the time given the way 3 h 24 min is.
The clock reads 12 h 29 min
